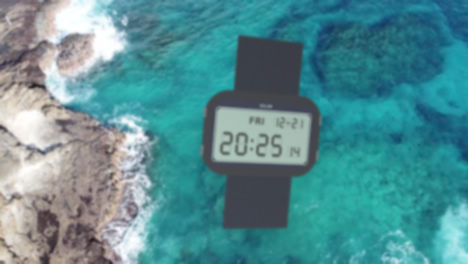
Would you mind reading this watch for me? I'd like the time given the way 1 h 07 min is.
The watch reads 20 h 25 min
